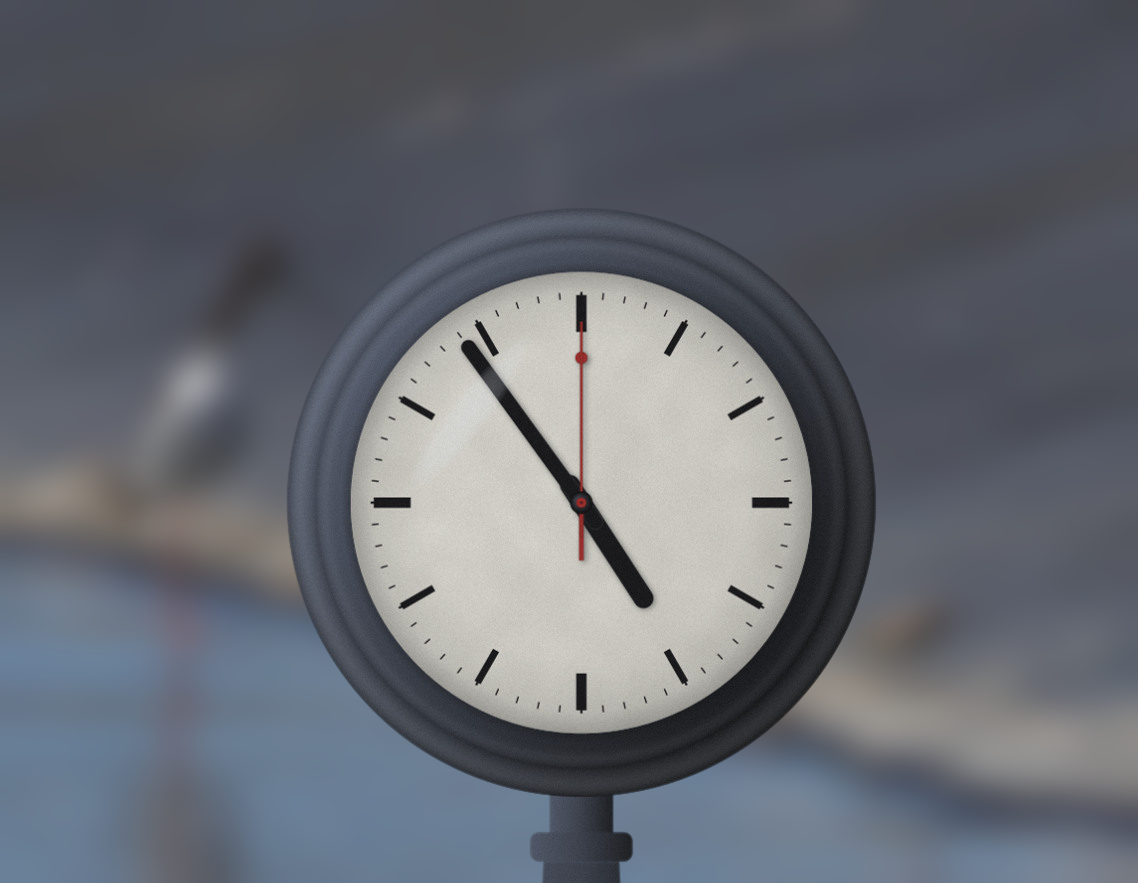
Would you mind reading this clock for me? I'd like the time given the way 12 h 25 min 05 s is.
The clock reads 4 h 54 min 00 s
